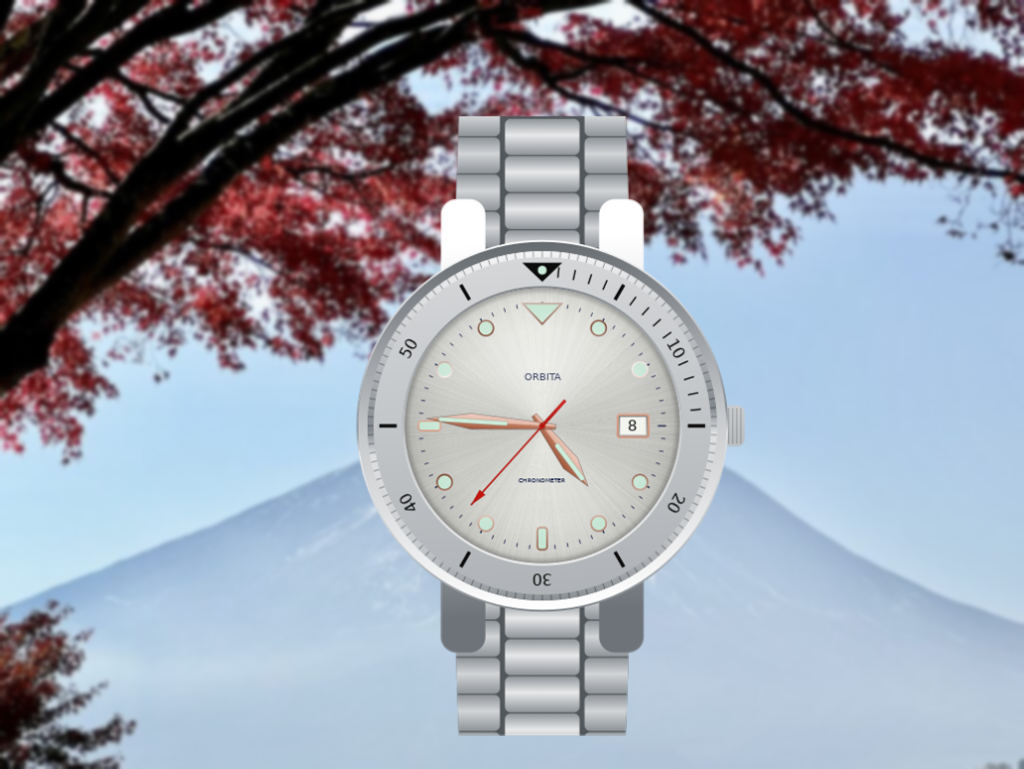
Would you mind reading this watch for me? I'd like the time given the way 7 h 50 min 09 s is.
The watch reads 4 h 45 min 37 s
